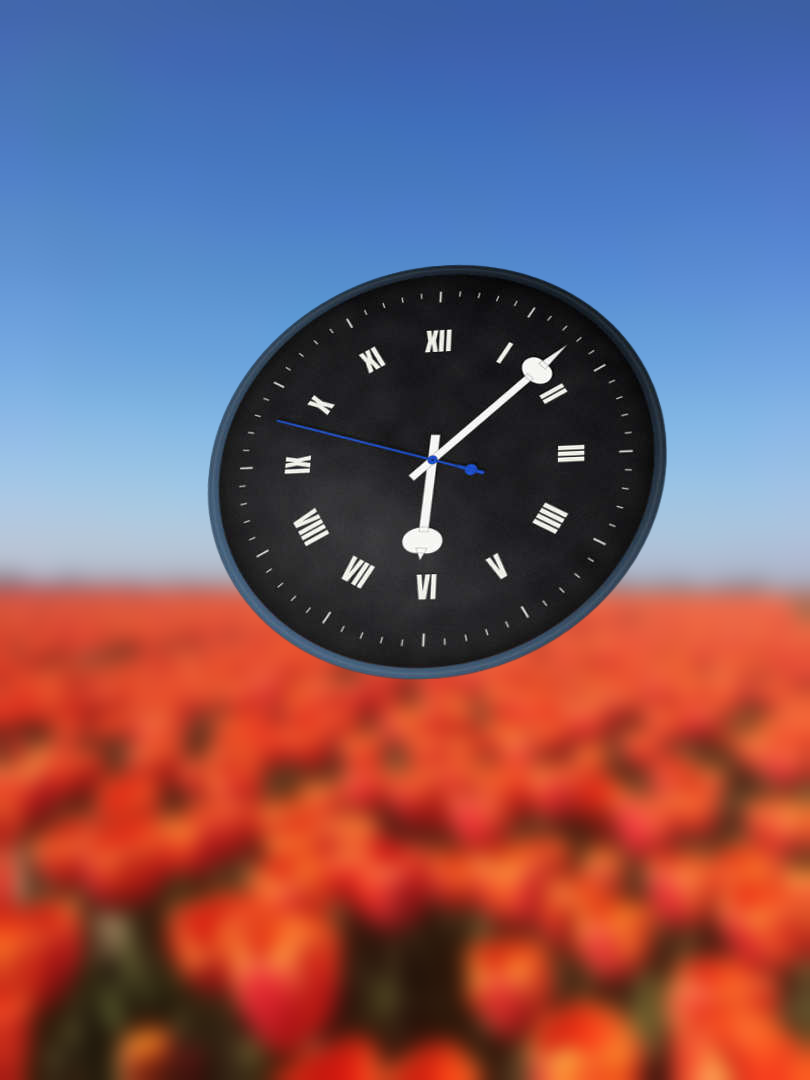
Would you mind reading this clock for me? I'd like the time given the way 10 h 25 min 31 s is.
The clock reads 6 h 07 min 48 s
